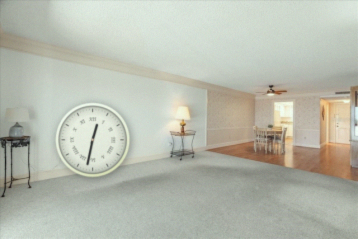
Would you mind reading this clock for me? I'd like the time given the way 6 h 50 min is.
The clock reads 12 h 32 min
